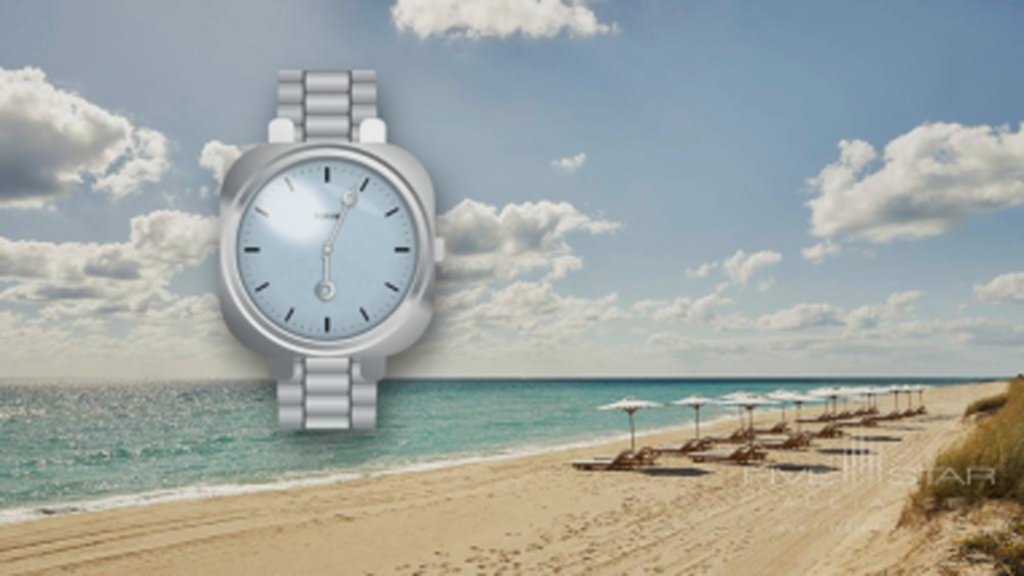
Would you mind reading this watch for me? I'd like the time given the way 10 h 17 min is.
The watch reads 6 h 04 min
